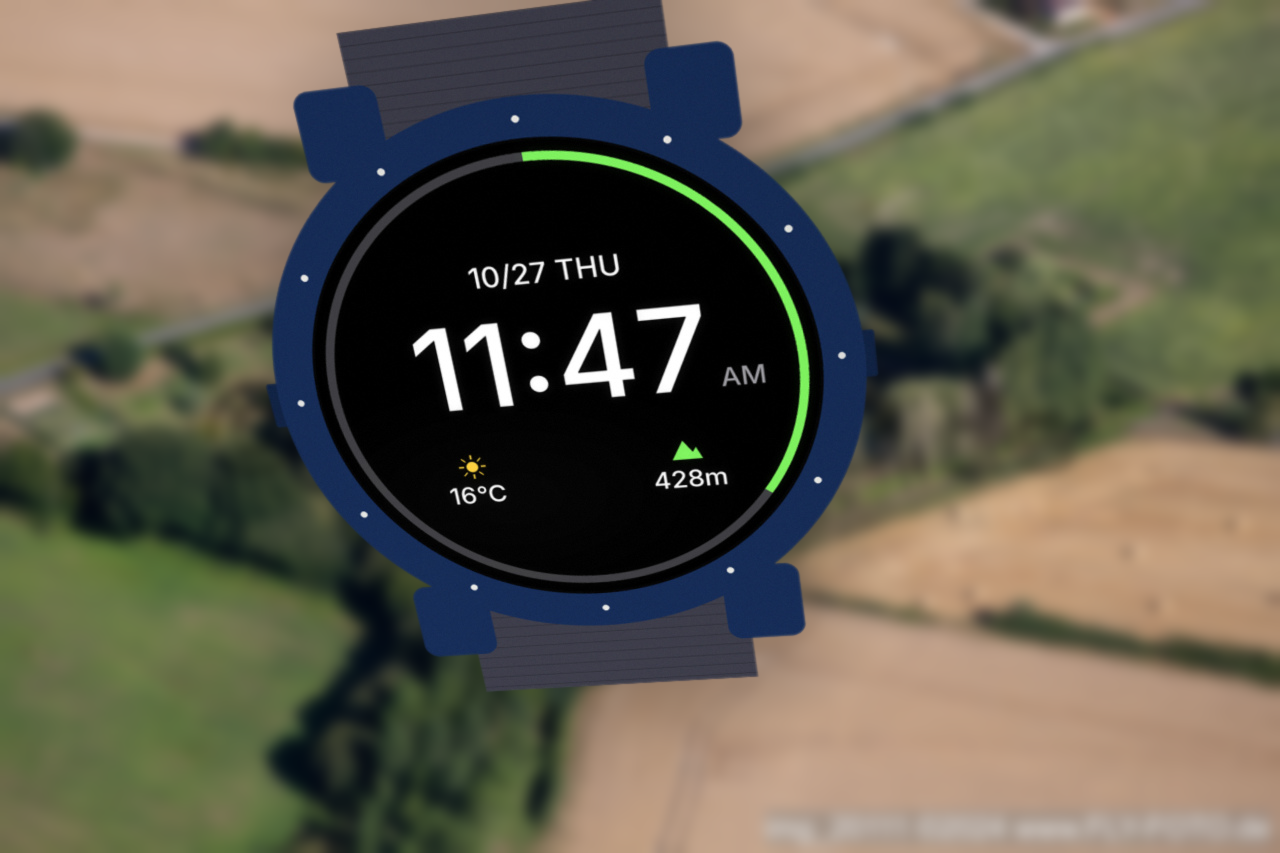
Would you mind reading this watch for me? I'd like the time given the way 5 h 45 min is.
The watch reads 11 h 47 min
